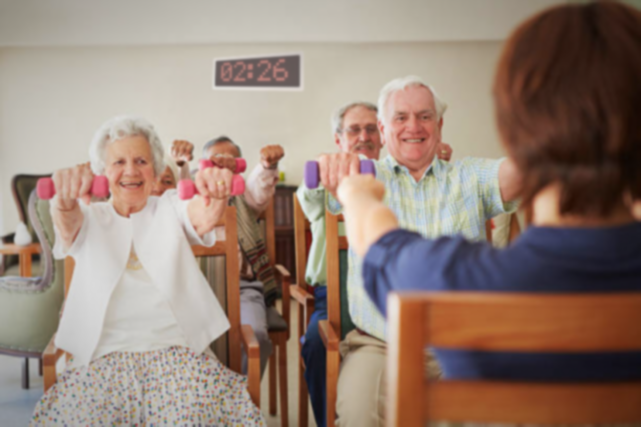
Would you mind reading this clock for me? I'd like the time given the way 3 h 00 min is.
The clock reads 2 h 26 min
